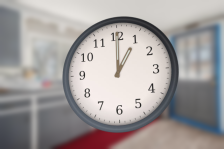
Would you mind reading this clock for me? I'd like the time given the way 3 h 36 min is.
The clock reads 1 h 00 min
